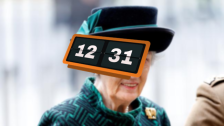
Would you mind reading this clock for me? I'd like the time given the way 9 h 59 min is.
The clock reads 12 h 31 min
